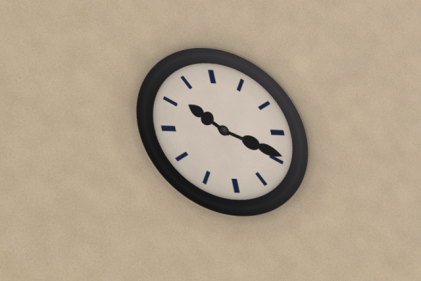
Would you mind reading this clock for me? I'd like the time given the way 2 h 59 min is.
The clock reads 10 h 19 min
